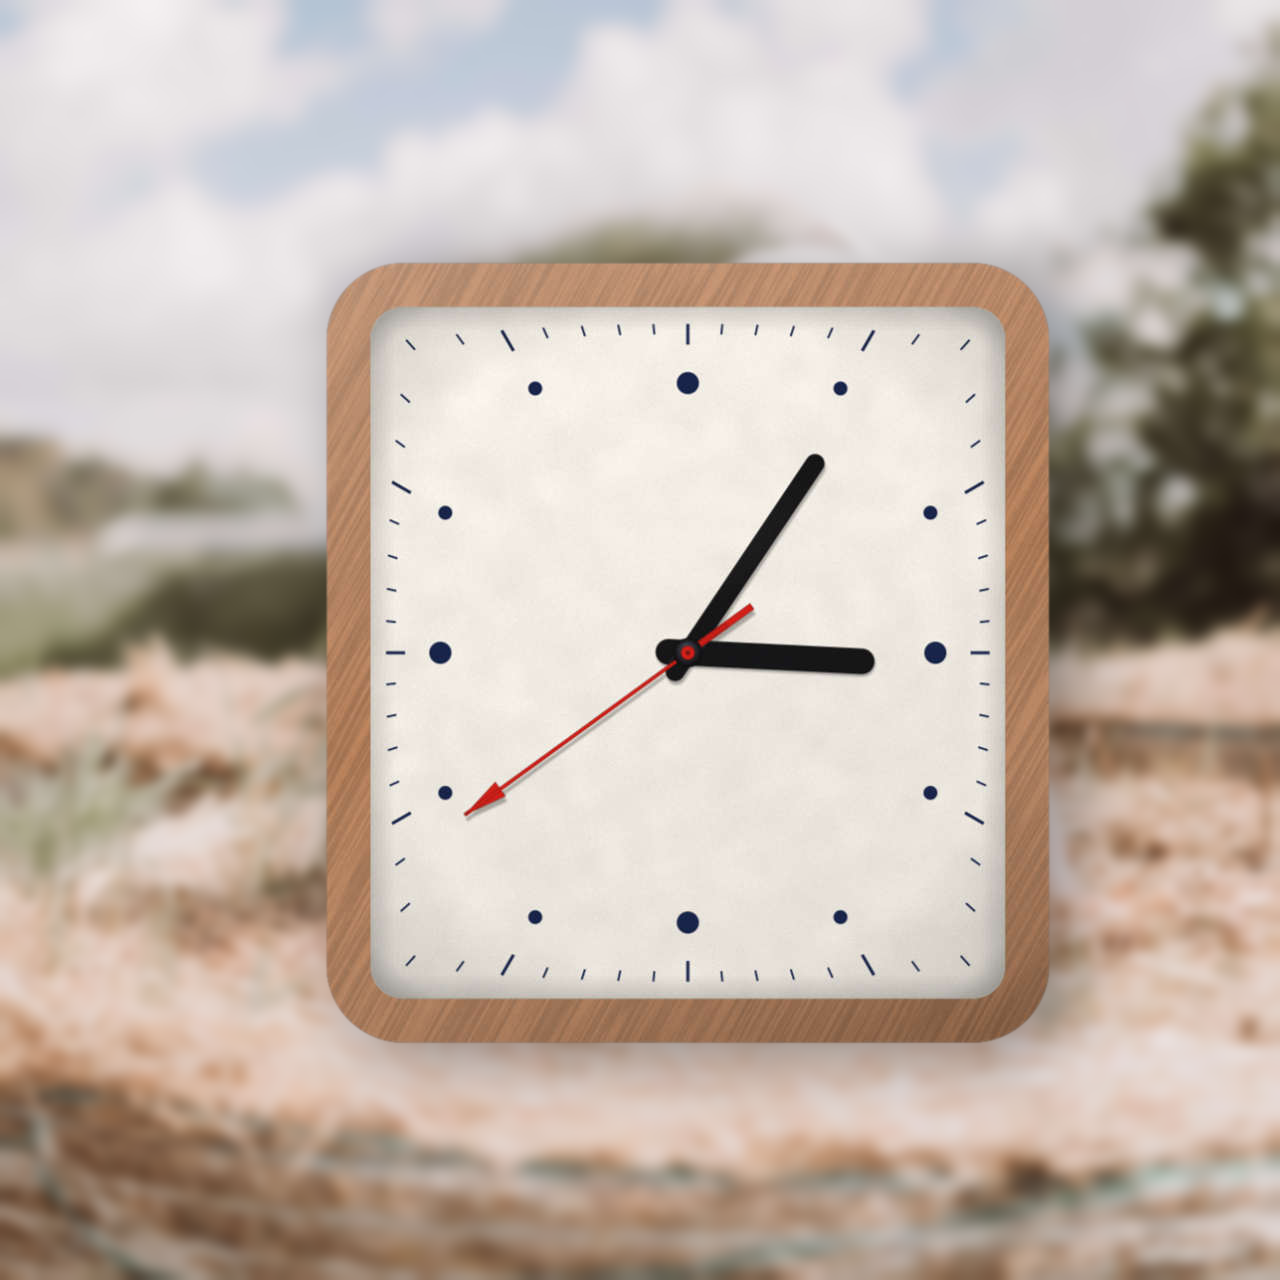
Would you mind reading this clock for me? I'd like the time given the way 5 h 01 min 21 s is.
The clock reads 3 h 05 min 39 s
